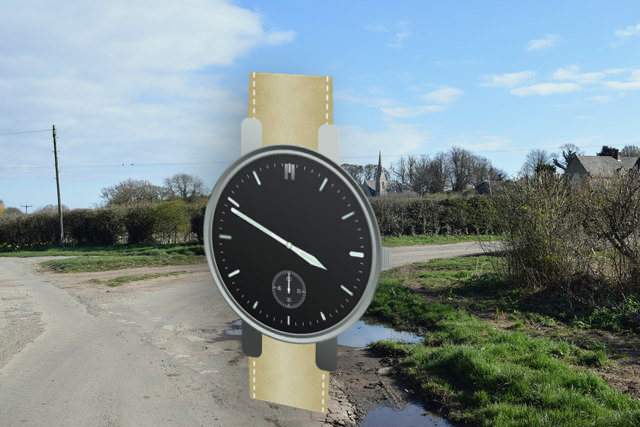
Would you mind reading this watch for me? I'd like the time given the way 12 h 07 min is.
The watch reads 3 h 49 min
